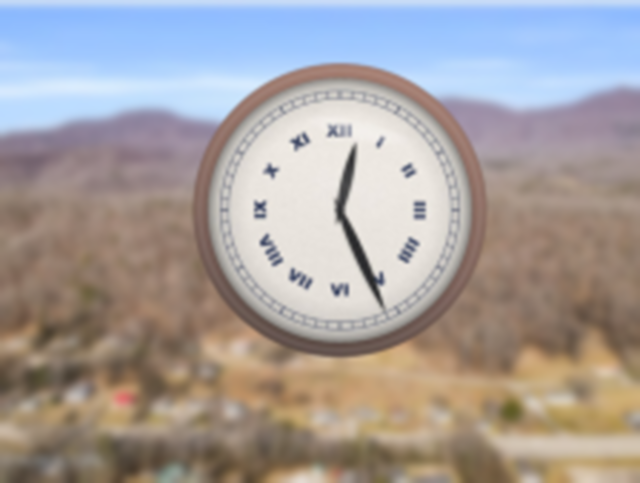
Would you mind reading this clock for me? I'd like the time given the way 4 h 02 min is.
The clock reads 12 h 26 min
